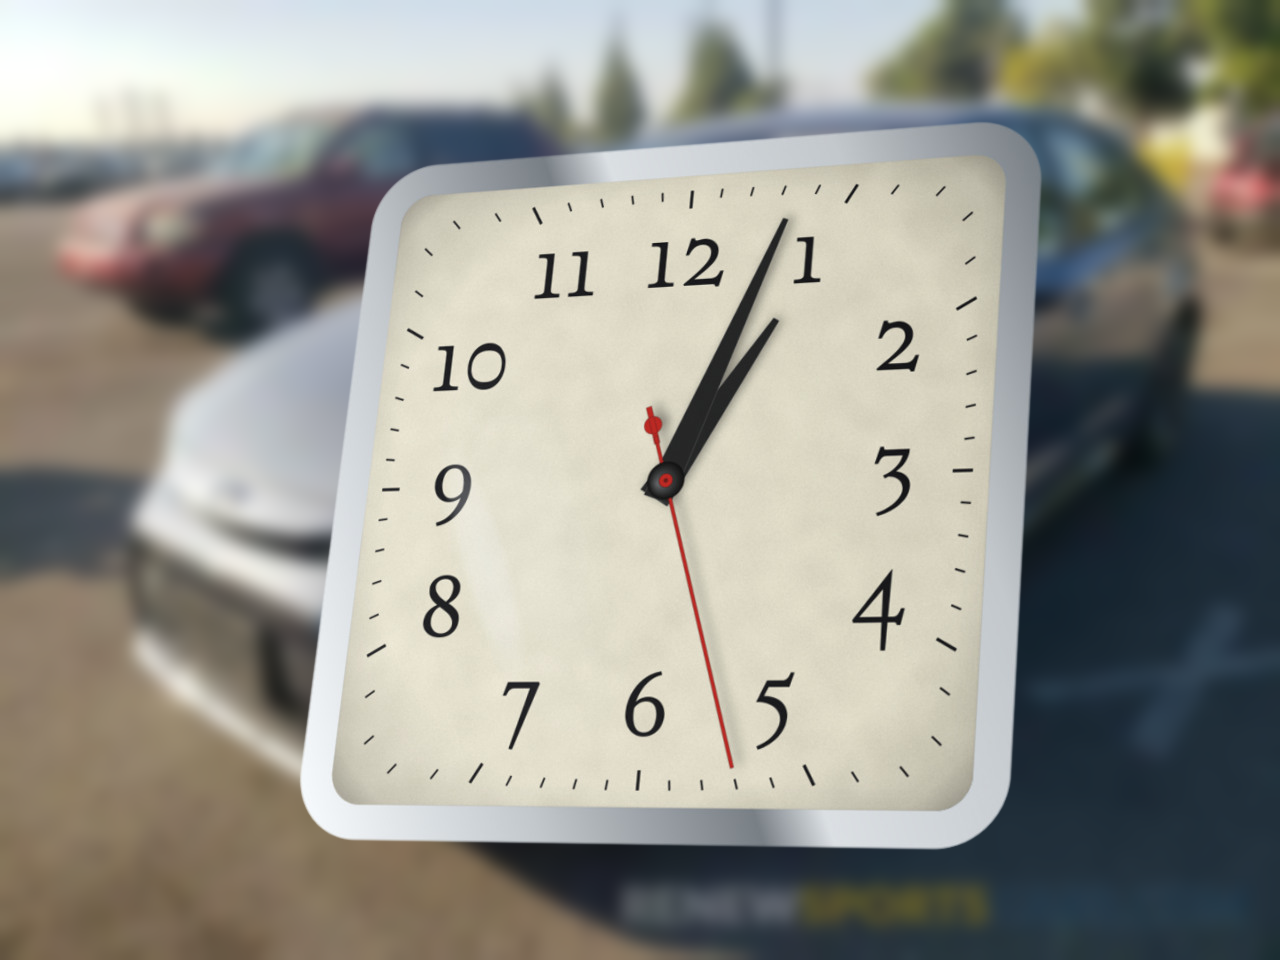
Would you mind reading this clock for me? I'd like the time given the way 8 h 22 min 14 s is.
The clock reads 1 h 03 min 27 s
